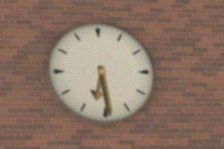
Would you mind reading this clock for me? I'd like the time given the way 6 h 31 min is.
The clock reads 6 h 29 min
